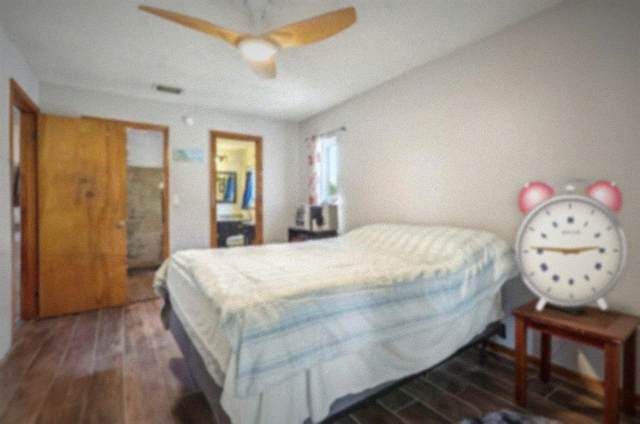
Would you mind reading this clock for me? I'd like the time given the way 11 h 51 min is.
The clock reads 2 h 46 min
